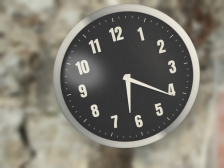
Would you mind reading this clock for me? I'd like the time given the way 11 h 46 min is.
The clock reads 6 h 21 min
